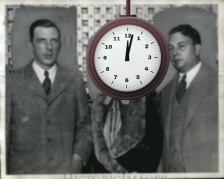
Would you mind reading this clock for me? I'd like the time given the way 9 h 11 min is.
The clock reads 12 h 02 min
